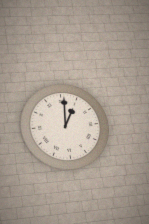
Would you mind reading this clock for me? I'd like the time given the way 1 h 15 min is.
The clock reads 1 h 01 min
